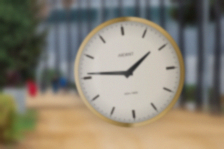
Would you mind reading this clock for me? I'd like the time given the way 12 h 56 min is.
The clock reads 1 h 46 min
